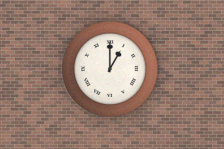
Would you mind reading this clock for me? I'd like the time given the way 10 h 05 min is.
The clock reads 1 h 00 min
